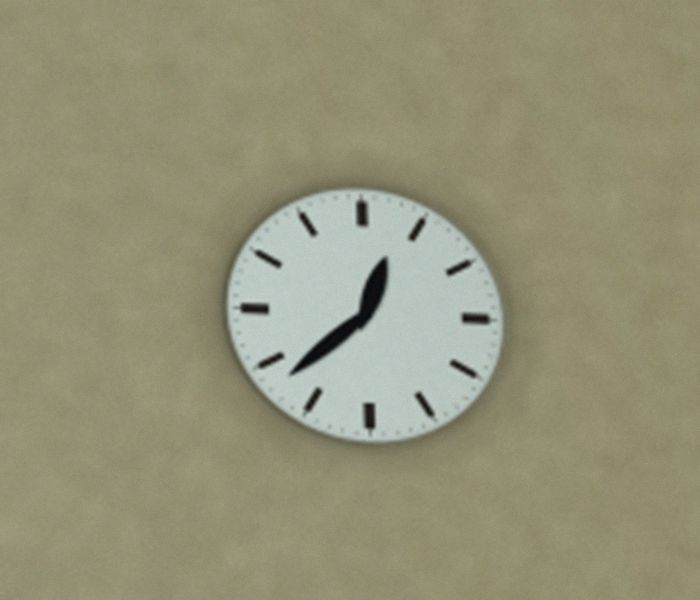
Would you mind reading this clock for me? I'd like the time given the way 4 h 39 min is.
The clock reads 12 h 38 min
